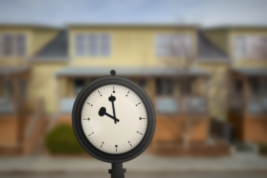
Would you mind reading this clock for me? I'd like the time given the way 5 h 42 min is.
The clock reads 9 h 59 min
